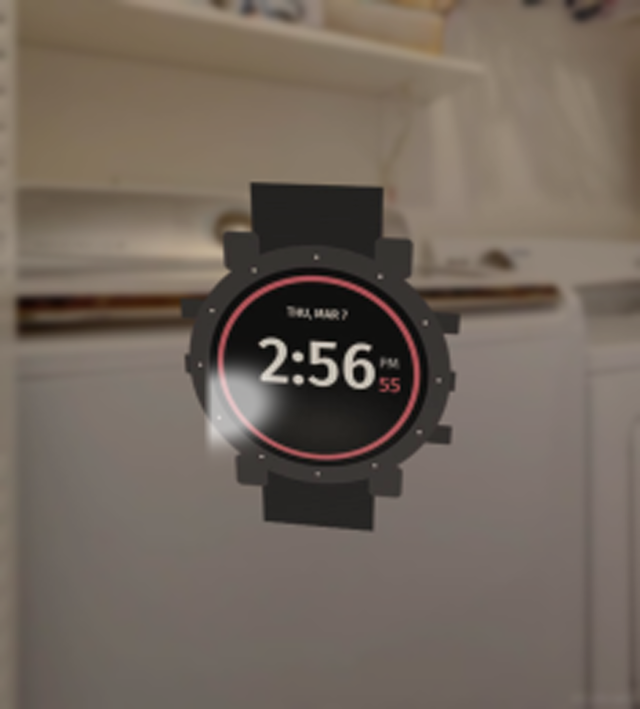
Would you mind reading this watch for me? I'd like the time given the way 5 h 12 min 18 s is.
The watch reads 2 h 56 min 55 s
